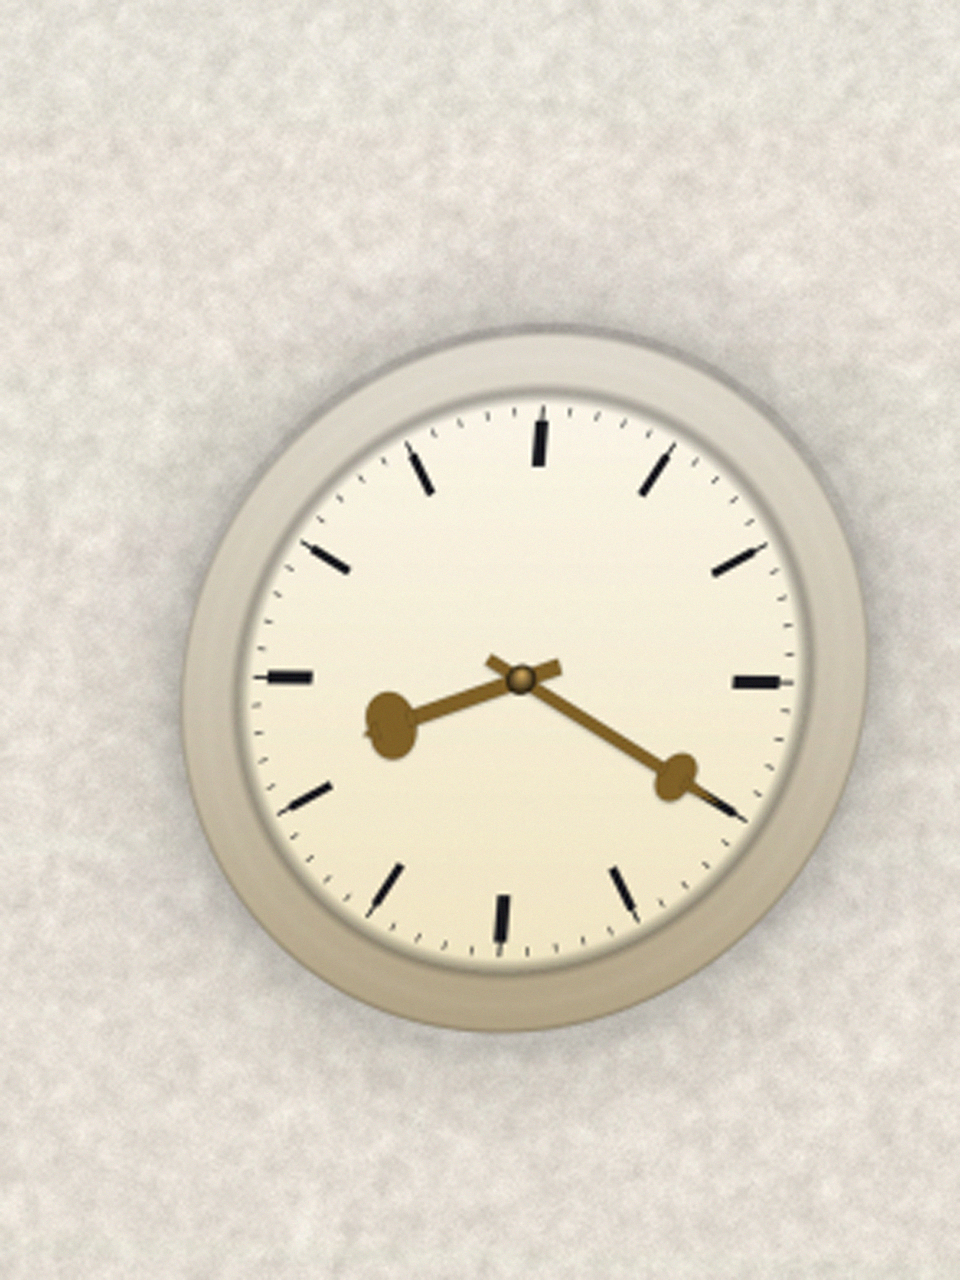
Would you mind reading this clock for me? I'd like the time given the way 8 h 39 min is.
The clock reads 8 h 20 min
